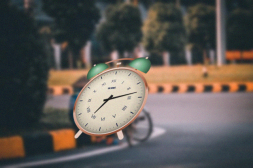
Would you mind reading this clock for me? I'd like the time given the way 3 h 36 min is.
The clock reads 7 h 13 min
